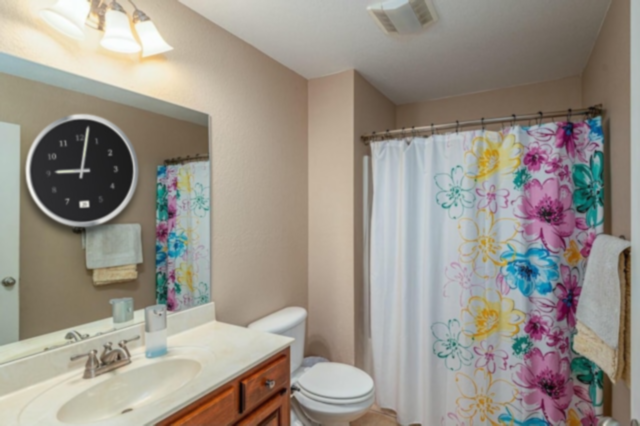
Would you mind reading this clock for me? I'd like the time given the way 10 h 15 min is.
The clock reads 9 h 02 min
